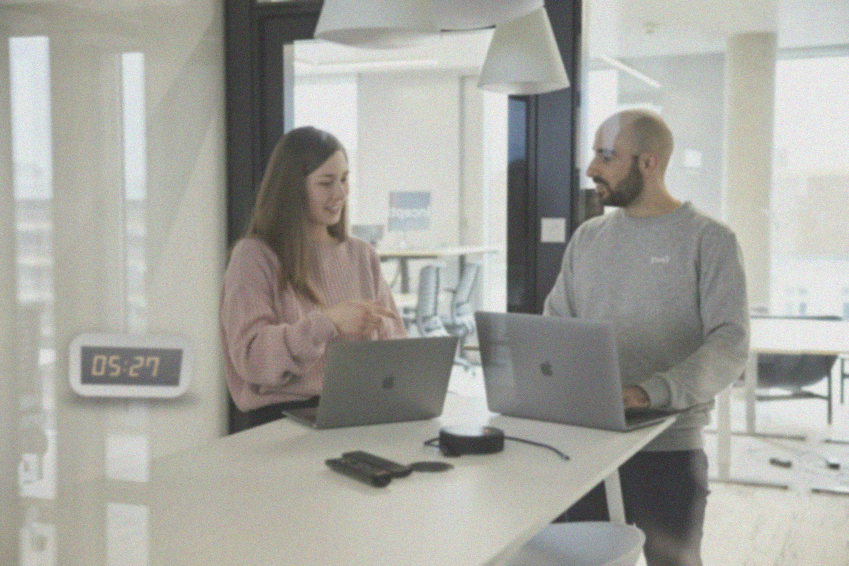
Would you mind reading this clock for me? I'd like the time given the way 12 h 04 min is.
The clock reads 5 h 27 min
